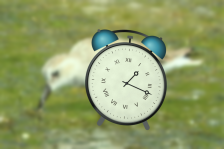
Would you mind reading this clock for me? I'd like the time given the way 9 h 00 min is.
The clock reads 1 h 18 min
